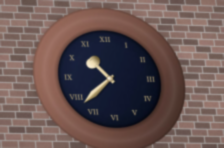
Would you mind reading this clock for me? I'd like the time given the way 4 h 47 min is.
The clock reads 10 h 38 min
